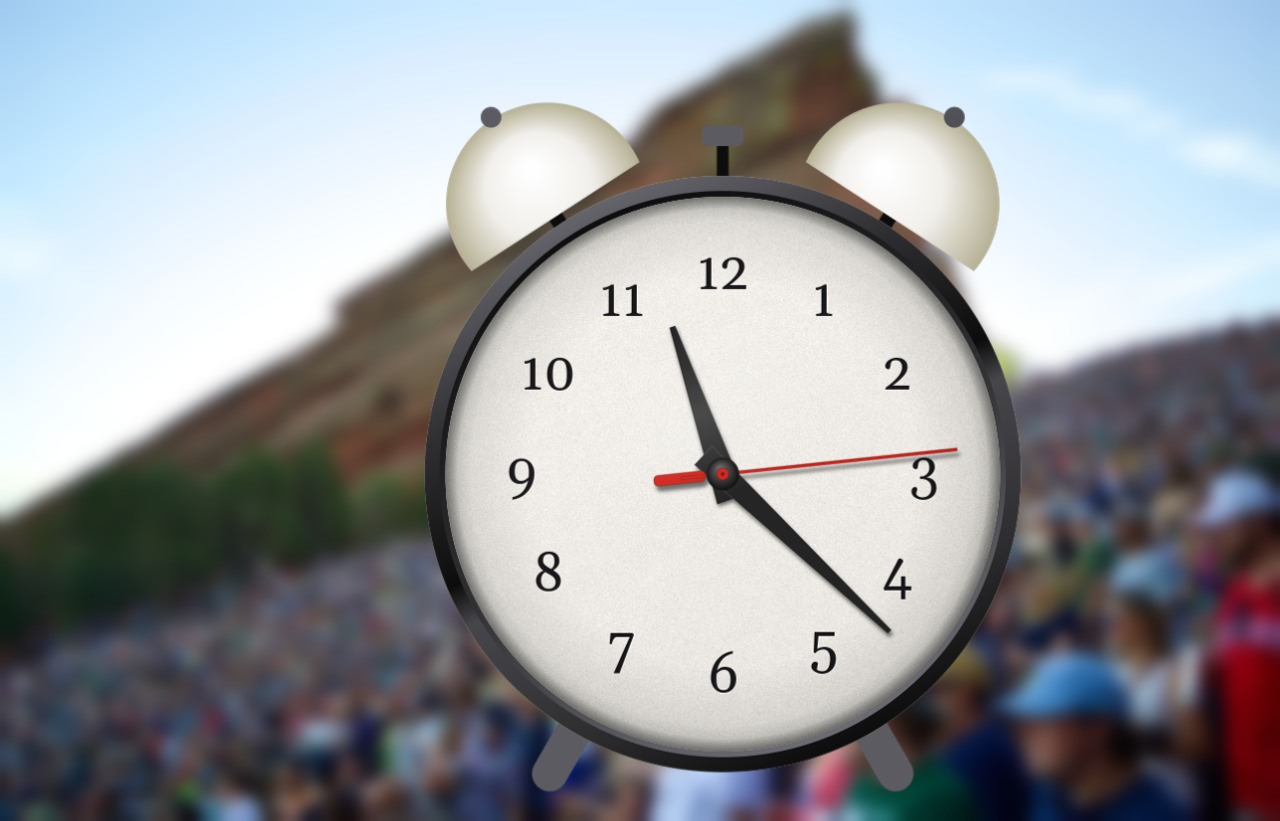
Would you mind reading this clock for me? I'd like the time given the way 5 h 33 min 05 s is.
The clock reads 11 h 22 min 14 s
